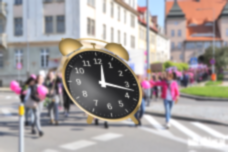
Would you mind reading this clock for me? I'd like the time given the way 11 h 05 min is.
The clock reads 12 h 17 min
